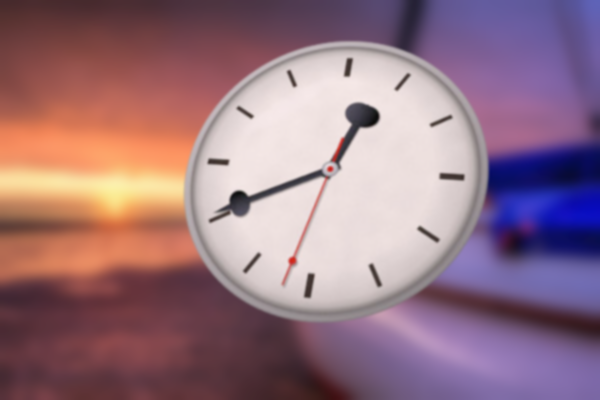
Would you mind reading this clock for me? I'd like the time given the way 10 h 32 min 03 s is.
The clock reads 12 h 40 min 32 s
